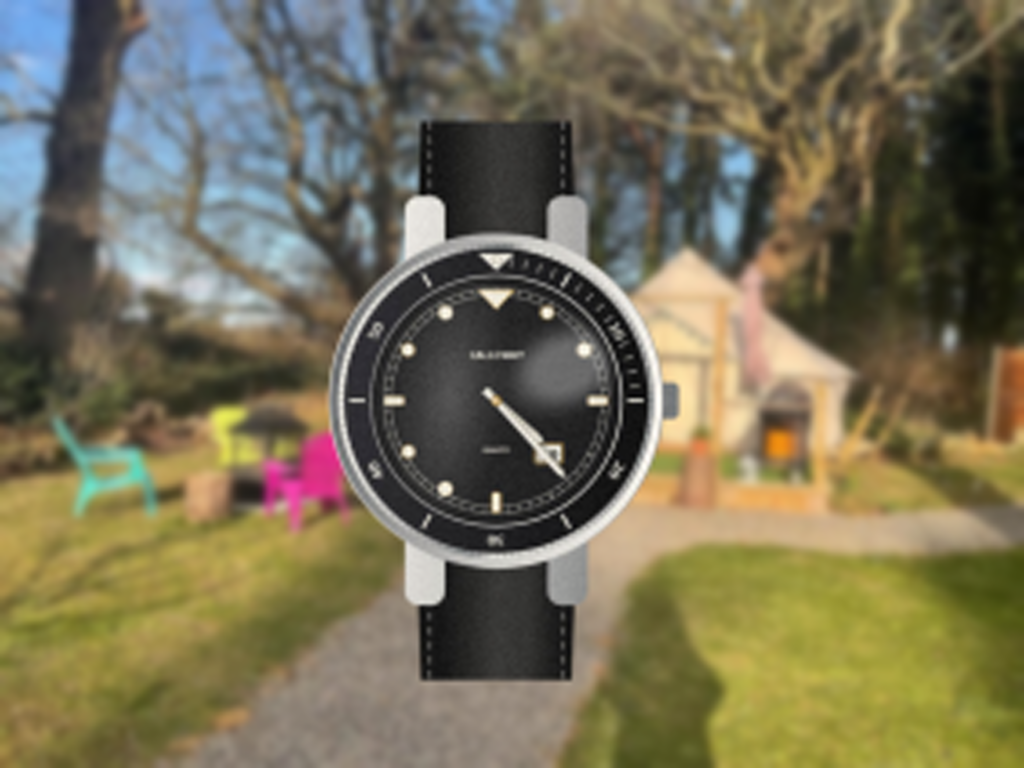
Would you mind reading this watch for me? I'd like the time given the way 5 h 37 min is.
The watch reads 4 h 23 min
